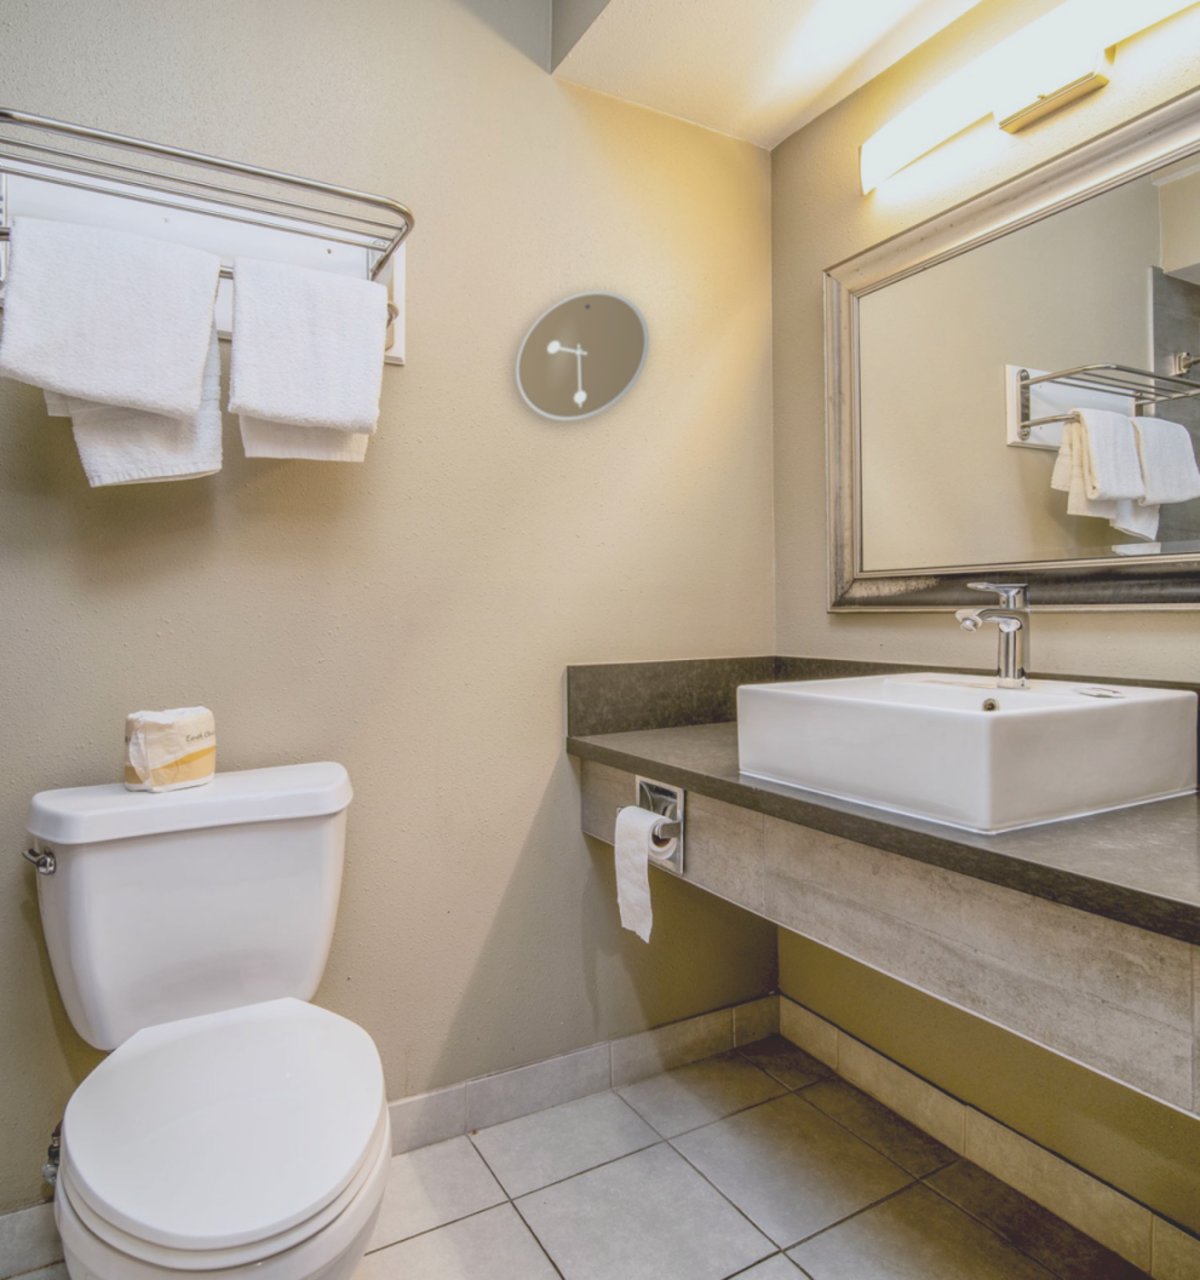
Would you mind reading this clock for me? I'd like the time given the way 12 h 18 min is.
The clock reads 9 h 28 min
